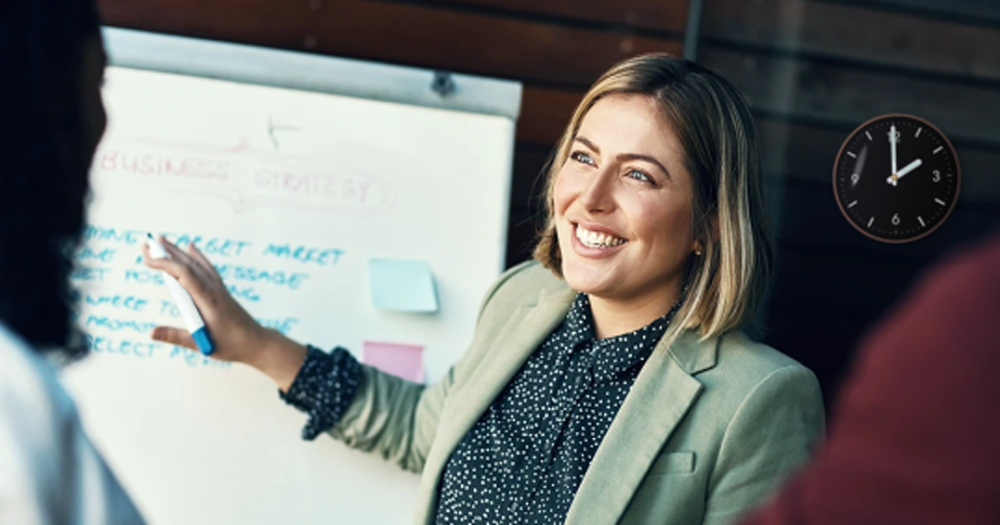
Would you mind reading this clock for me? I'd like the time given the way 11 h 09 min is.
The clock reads 2 h 00 min
